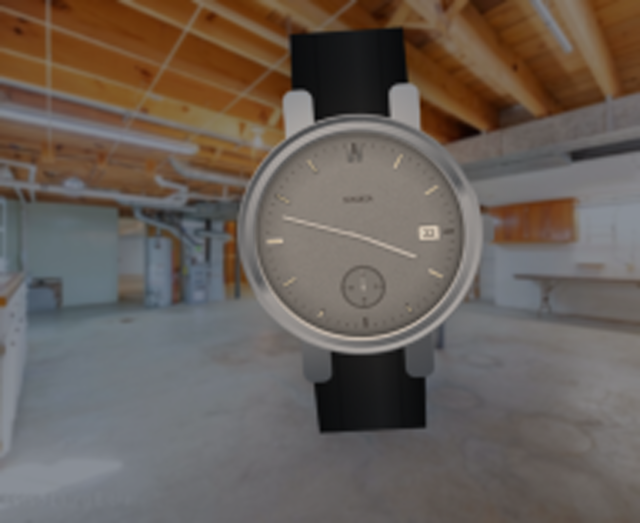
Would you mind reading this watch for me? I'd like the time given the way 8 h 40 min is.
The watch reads 3 h 48 min
